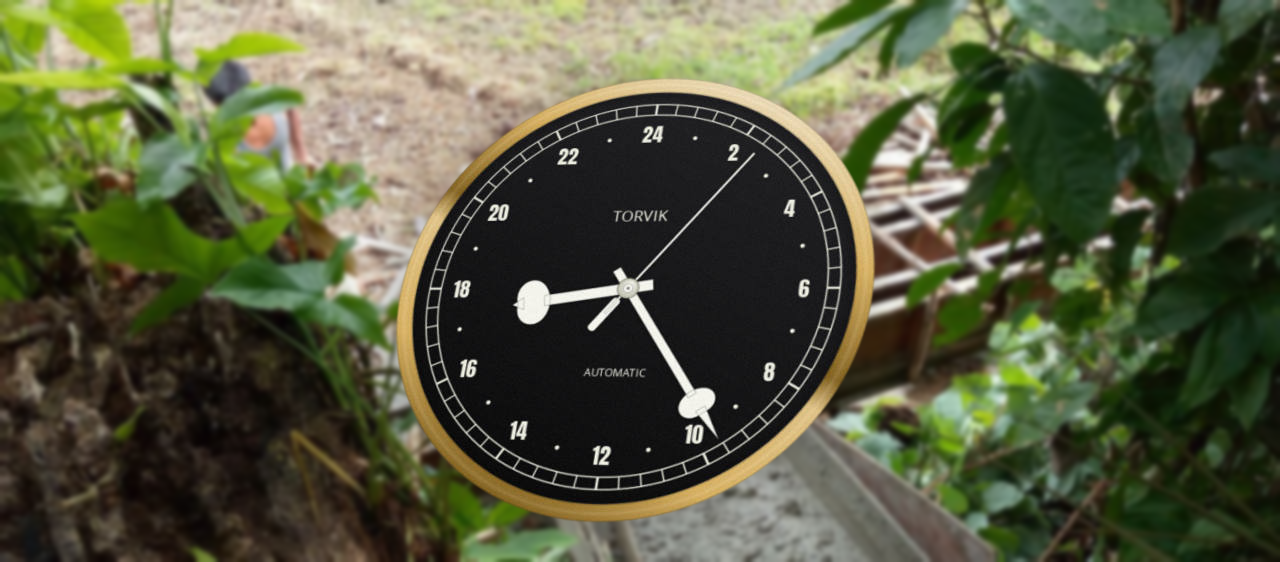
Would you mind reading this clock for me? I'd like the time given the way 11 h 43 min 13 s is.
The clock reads 17 h 24 min 06 s
